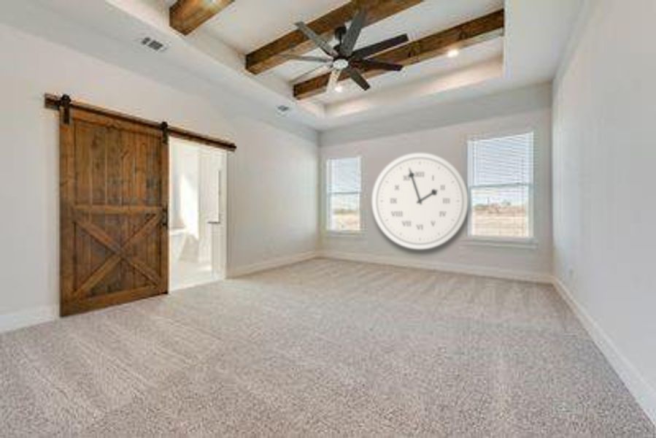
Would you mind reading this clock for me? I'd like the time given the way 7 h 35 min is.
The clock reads 1 h 57 min
